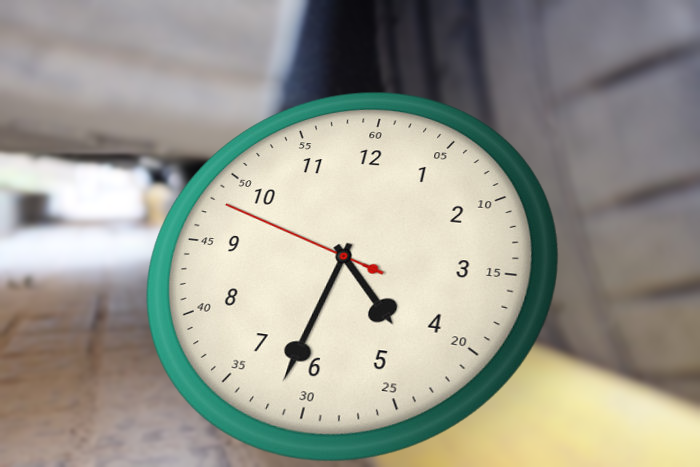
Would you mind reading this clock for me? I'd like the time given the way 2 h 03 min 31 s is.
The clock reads 4 h 31 min 48 s
